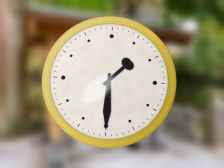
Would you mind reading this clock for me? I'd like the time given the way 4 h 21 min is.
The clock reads 1 h 30 min
